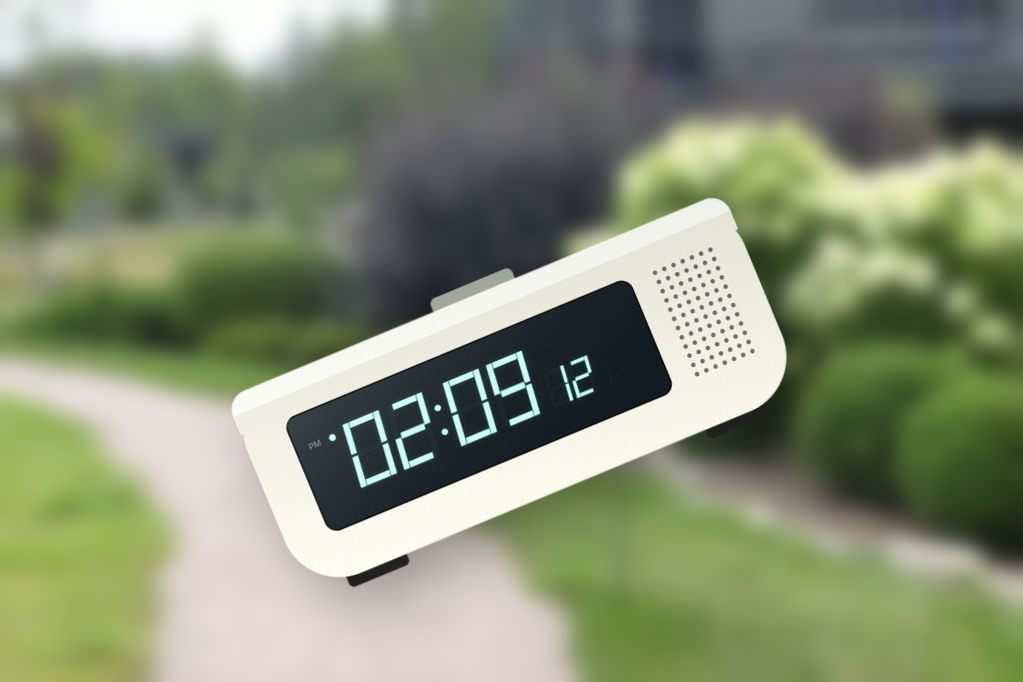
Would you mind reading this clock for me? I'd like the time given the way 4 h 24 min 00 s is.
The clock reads 2 h 09 min 12 s
